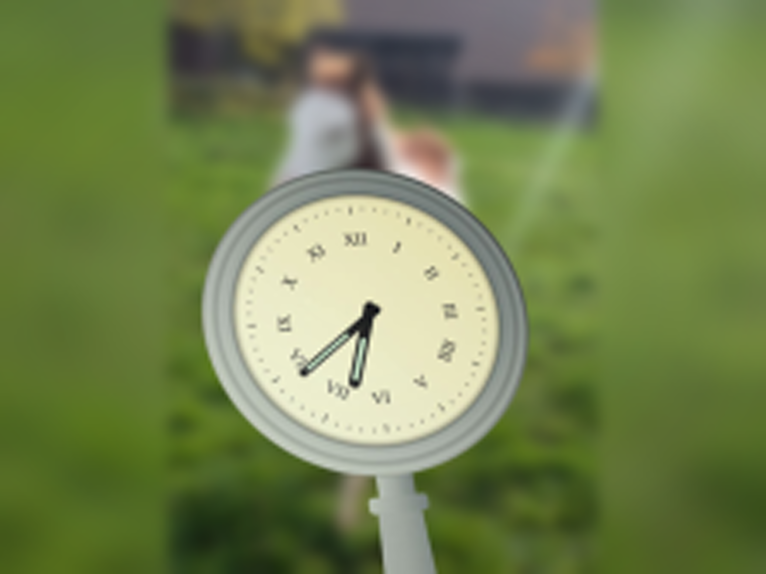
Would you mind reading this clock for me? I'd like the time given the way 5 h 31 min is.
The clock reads 6 h 39 min
